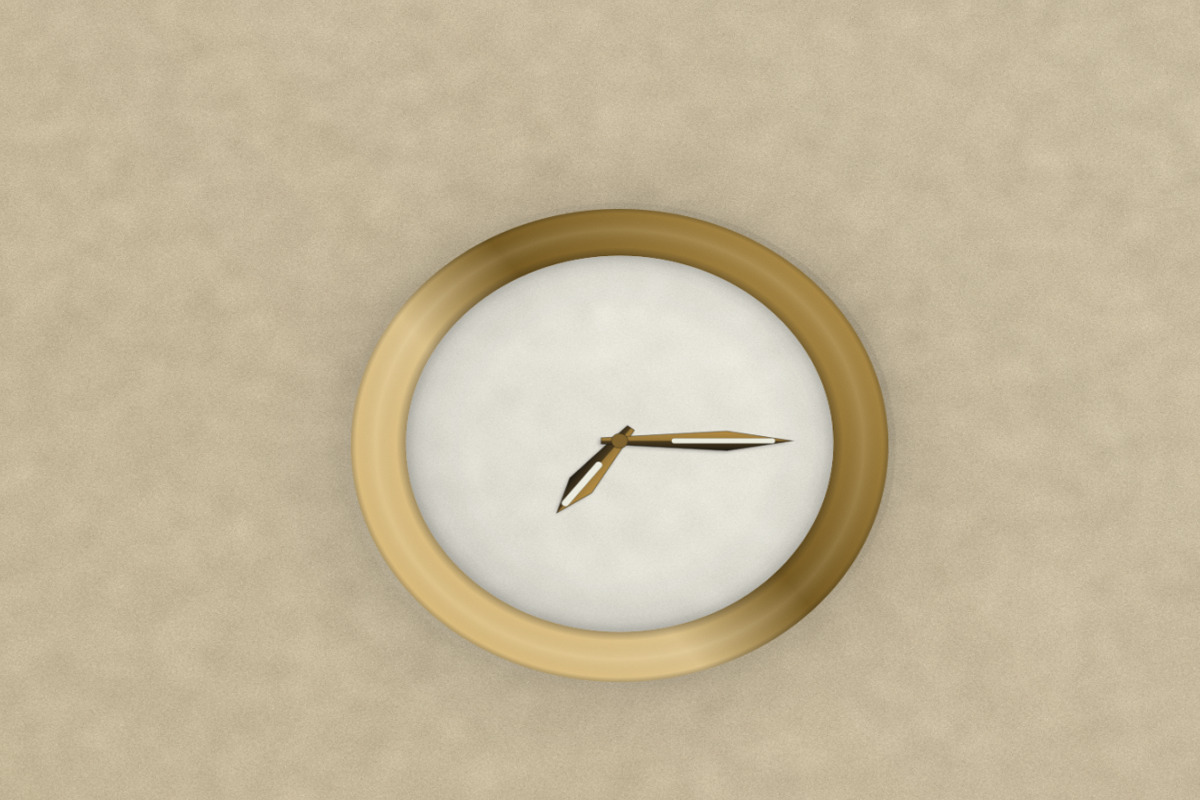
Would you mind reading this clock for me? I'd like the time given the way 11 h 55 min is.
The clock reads 7 h 15 min
